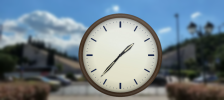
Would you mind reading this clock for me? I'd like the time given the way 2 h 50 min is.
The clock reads 1 h 37 min
